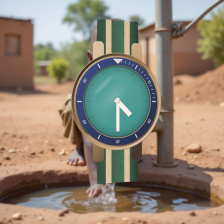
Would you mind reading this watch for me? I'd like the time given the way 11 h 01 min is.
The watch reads 4 h 30 min
